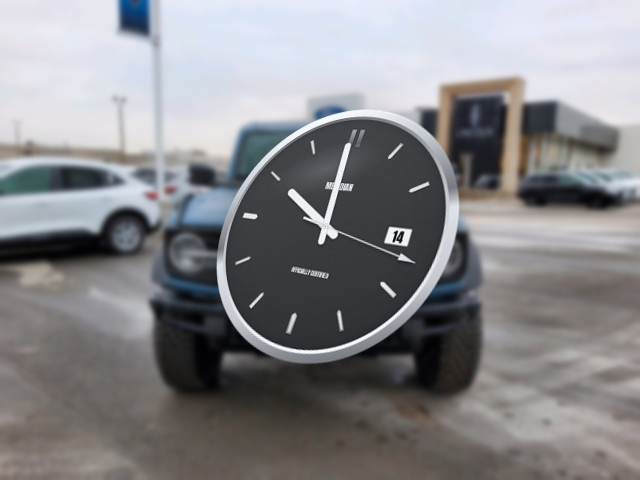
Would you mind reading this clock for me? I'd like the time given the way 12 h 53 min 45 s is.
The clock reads 9 h 59 min 17 s
